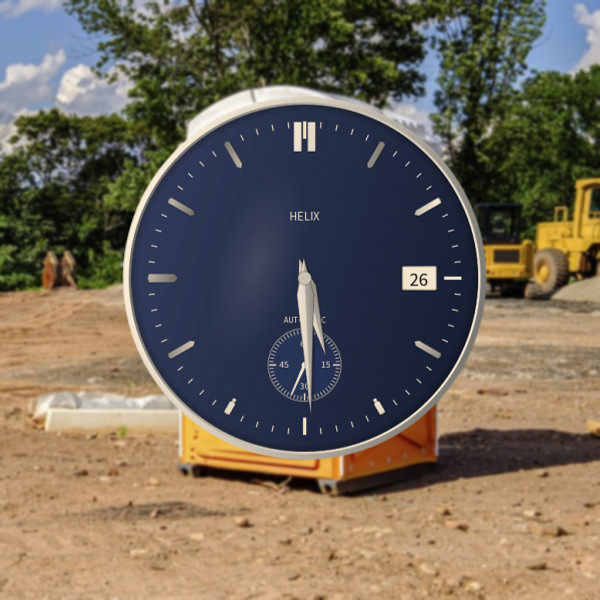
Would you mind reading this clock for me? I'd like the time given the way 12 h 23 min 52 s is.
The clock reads 5 h 29 min 34 s
